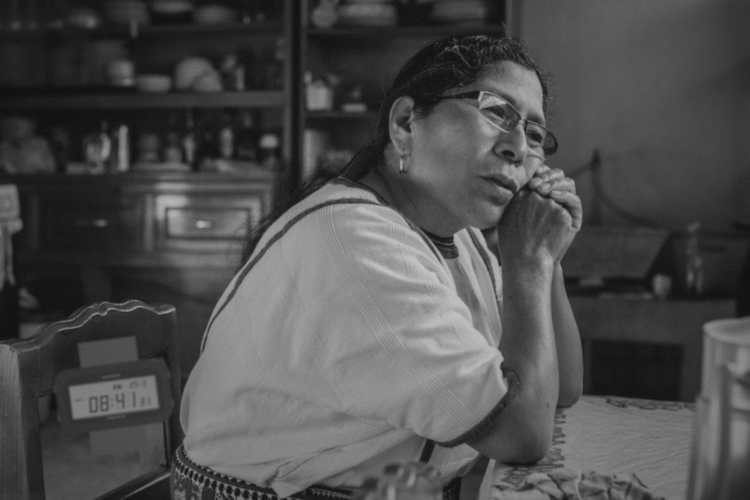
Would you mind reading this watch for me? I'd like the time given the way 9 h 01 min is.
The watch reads 8 h 41 min
